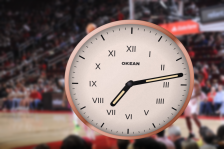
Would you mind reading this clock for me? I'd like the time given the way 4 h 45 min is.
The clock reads 7 h 13 min
